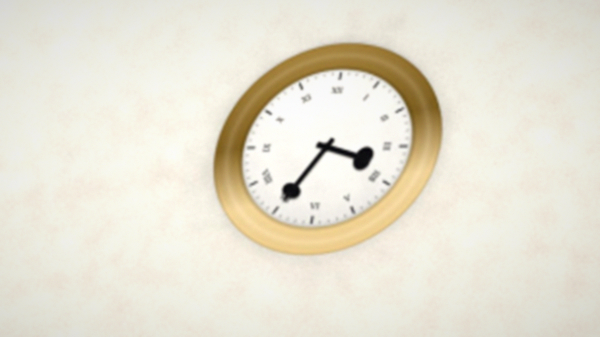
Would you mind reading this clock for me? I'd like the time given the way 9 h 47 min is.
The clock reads 3 h 35 min
